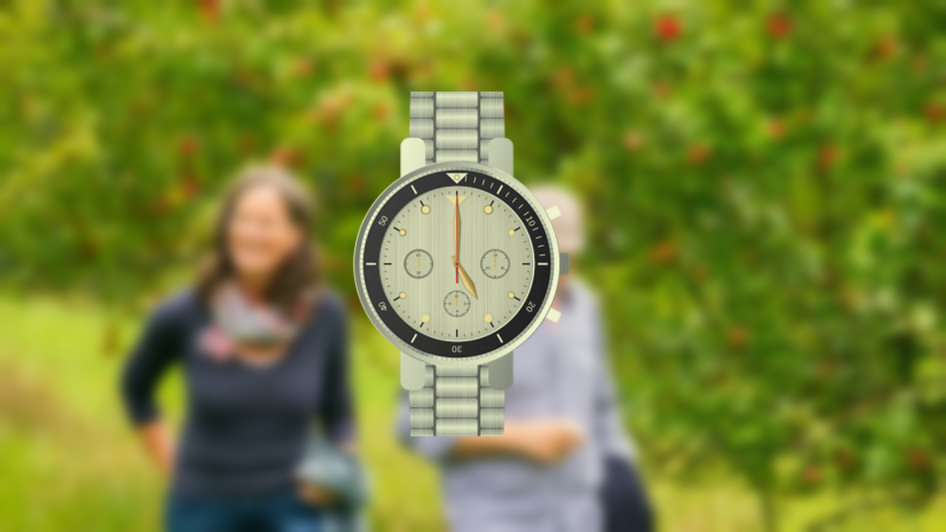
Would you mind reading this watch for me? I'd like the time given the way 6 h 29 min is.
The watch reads 5 h 00 min
